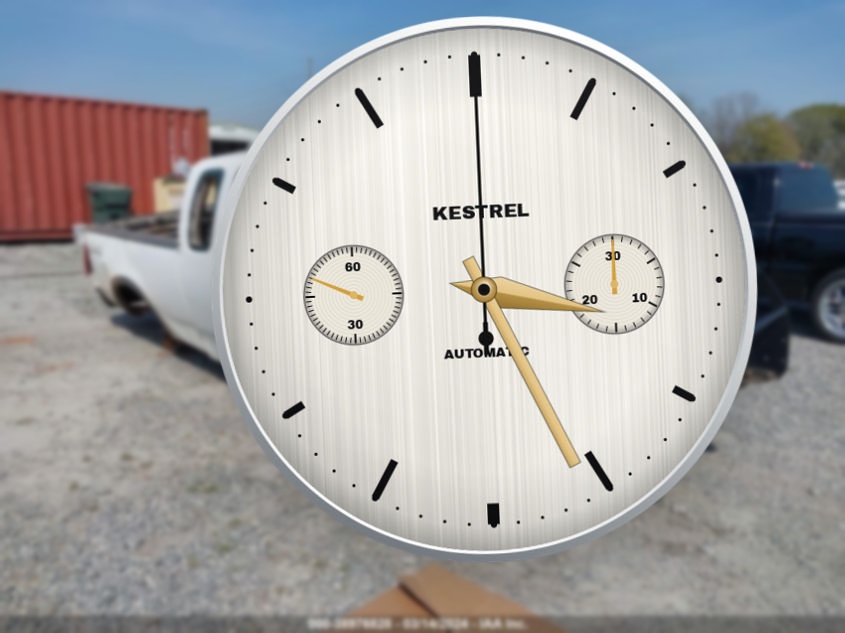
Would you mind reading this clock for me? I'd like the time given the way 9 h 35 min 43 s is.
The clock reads 3 h 25 min 49 s
